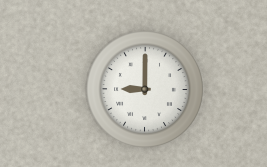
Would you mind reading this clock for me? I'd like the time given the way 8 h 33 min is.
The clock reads 9 h 00 min
